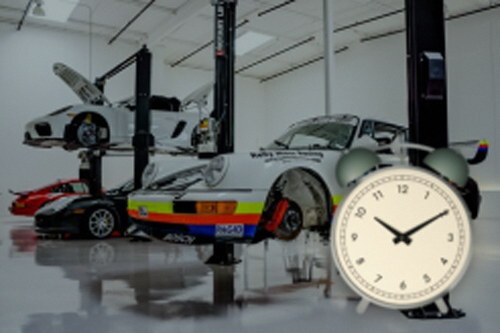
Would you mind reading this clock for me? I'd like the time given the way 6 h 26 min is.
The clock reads 10 h 10 min
